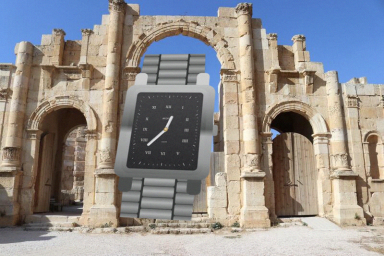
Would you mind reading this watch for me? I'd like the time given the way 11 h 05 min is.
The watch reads 12 h 37 min
